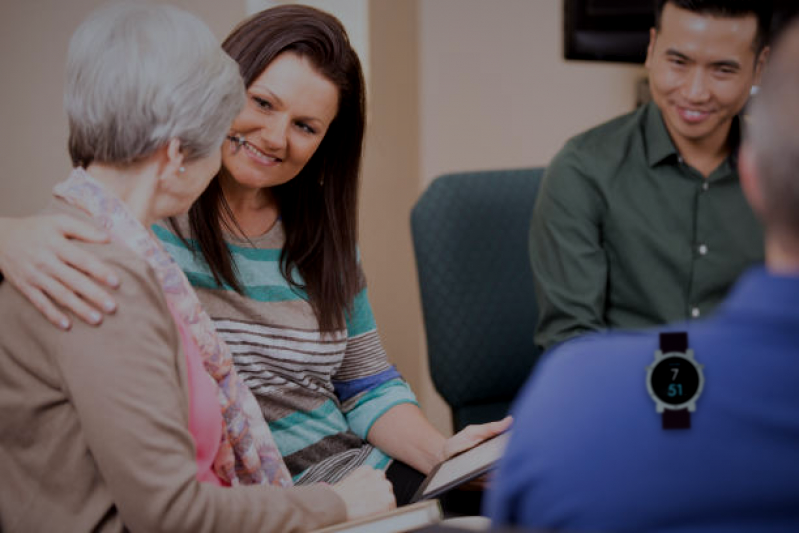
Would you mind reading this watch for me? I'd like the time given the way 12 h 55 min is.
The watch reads 7 h 51 min
